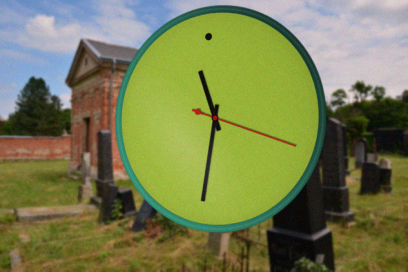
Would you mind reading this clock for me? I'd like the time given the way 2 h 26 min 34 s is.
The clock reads 11 h 32 min 19 s
